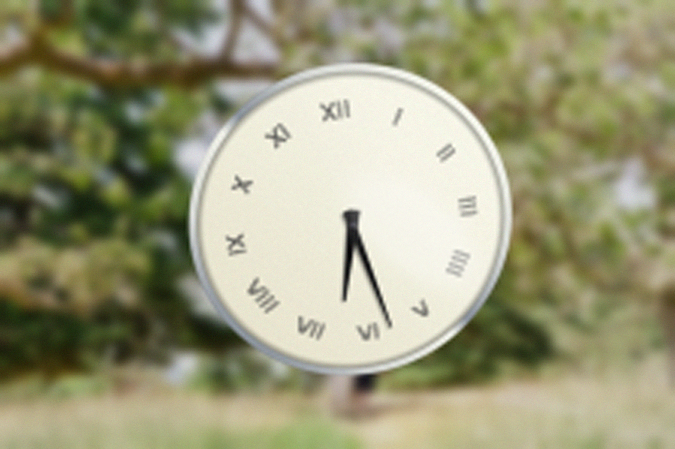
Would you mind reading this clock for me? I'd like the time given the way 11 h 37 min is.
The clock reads 6 h 28 min
